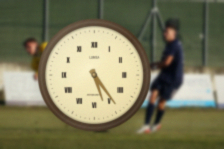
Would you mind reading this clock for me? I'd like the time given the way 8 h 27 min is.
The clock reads 5 h 24 min
